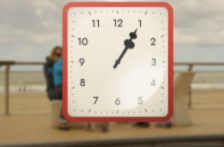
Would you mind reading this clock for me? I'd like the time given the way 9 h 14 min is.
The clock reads 1 h 05 min
